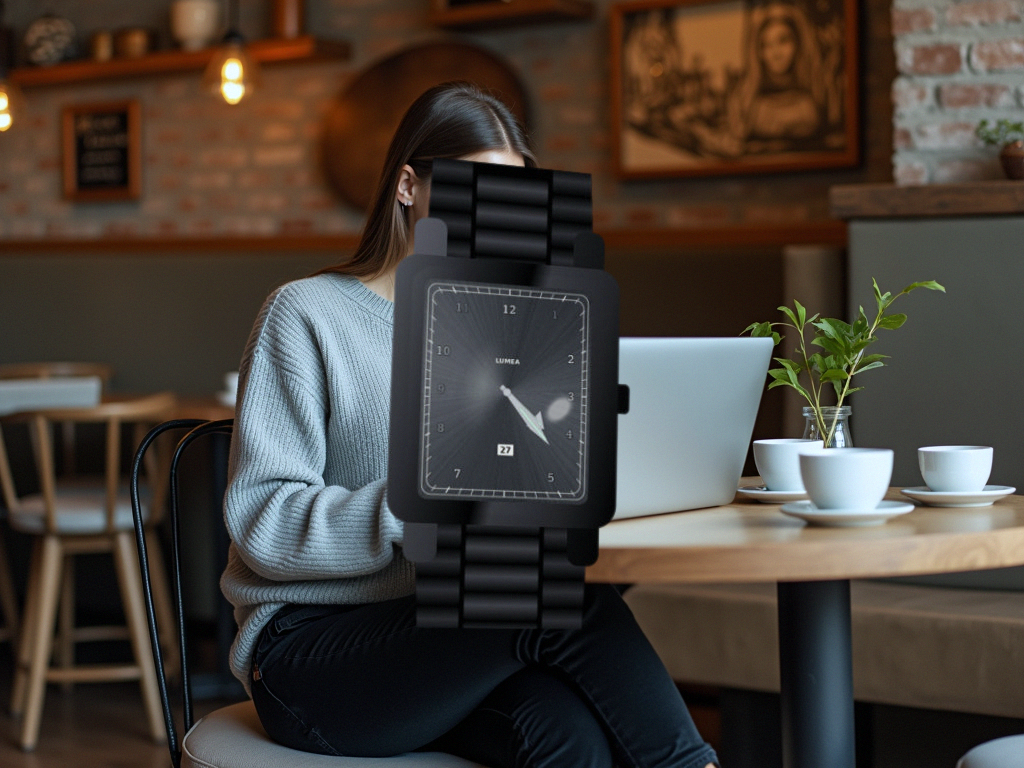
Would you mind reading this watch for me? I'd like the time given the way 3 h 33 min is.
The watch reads 4 h 23 min
